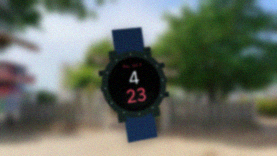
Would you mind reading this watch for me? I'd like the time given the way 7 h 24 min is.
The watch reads 4 h 23 min
